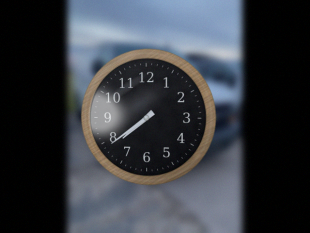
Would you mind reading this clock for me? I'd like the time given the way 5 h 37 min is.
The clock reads 7 h 39 min
